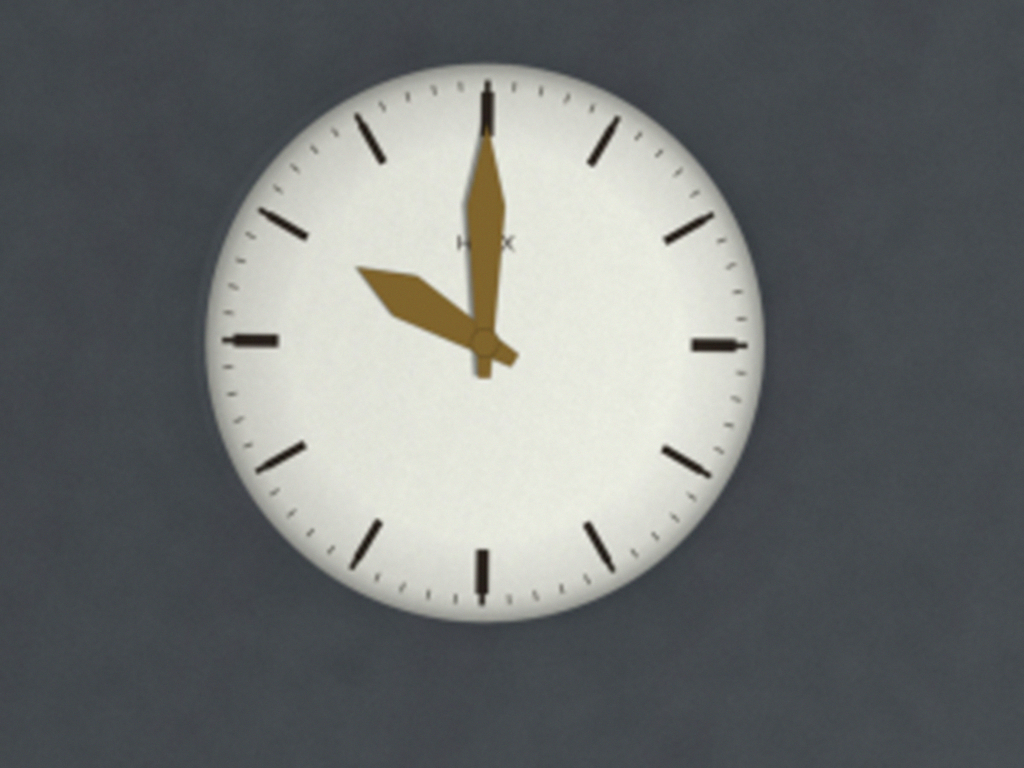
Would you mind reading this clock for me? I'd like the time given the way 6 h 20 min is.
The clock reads 10 h 00 min
